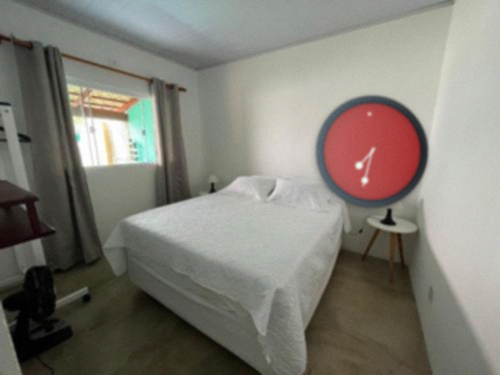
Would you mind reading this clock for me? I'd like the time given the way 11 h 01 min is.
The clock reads 7 h 33 min
